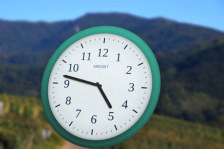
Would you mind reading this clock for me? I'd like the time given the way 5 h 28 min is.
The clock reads 4 h 47 min
